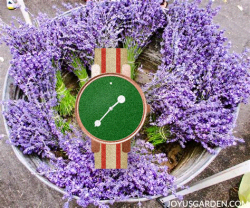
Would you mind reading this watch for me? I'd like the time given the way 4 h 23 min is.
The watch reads 1 h 37 min
